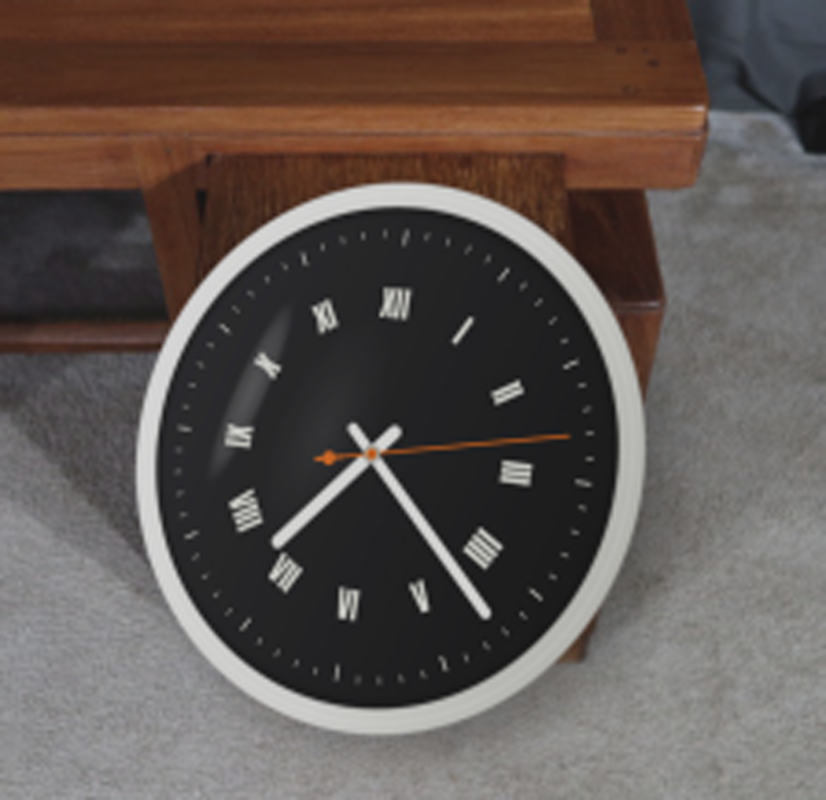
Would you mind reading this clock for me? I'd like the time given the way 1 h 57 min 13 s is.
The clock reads 7 h 22 min 13 s
